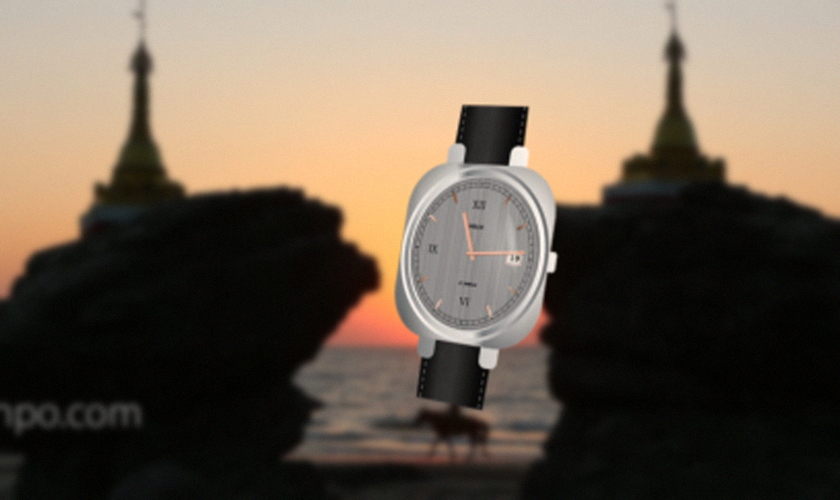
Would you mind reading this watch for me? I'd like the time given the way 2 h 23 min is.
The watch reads 11 h 14 min
